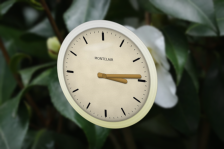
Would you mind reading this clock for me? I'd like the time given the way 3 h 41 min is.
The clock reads 3 h 14 min
